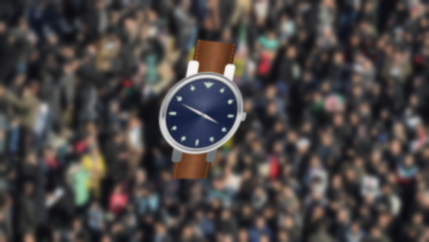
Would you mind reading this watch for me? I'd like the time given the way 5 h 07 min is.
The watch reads 3 h 49 min
